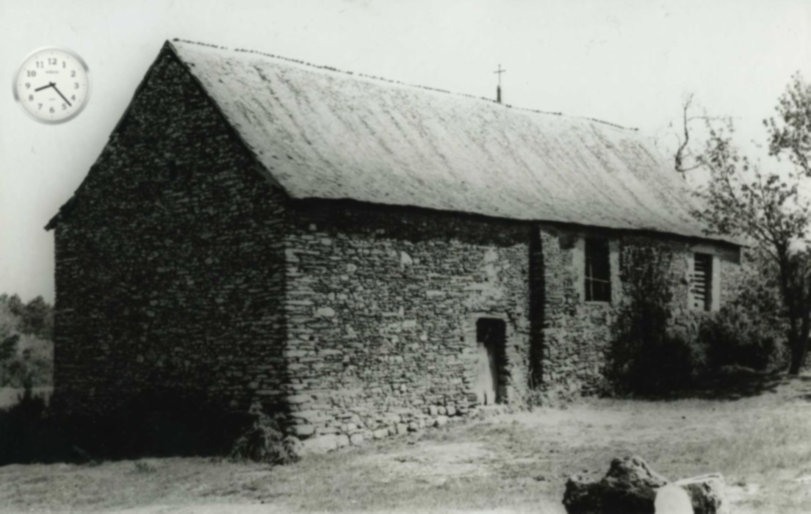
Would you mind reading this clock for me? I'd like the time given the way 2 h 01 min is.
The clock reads 8 h 23 min
